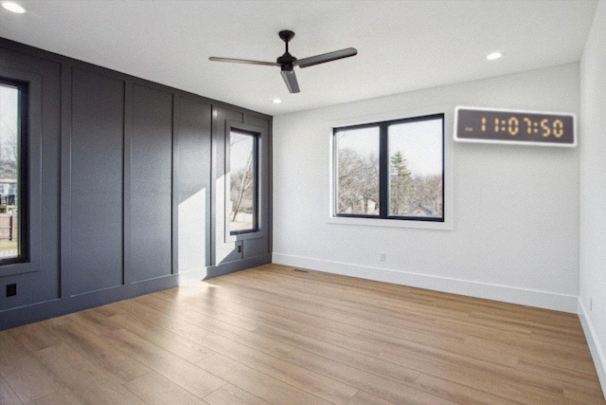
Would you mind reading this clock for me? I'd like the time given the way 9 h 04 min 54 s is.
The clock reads 11 h 07 min 50 s
